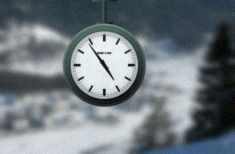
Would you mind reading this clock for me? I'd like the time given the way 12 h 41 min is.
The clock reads 4 h 54 min
